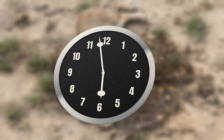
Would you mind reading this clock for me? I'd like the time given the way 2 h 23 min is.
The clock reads 5 h 58 min
